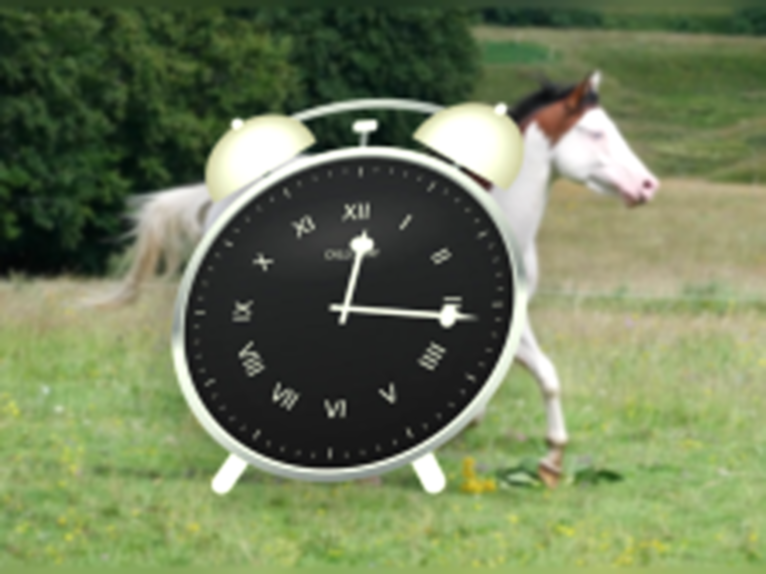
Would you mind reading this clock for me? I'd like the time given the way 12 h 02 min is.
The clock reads 12 h 16 min
